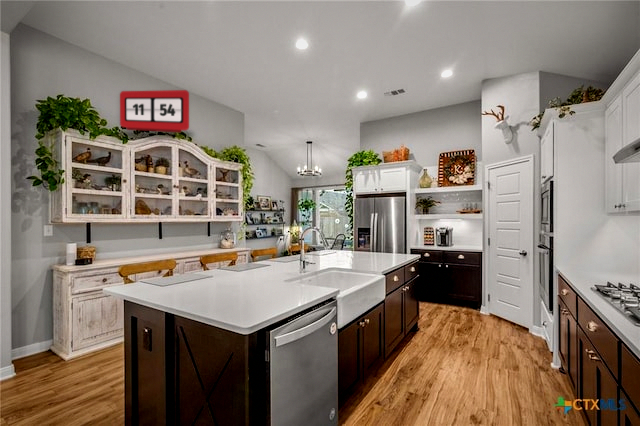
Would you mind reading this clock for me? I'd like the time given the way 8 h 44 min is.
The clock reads 11 h 54 min
